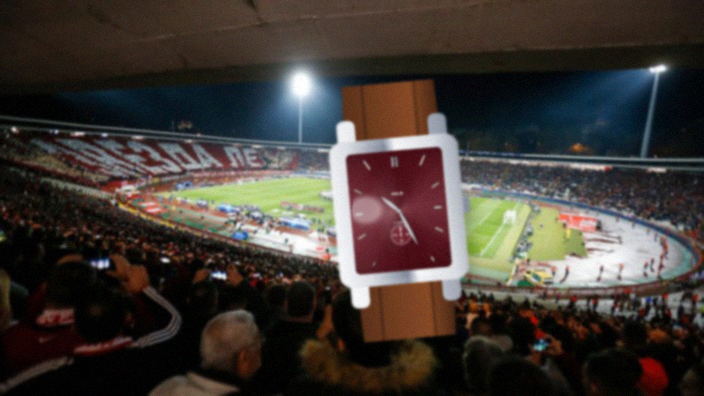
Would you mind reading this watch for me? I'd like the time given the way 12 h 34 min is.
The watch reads 10 h 26 min
